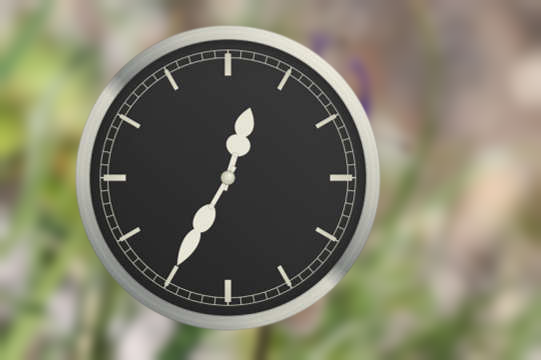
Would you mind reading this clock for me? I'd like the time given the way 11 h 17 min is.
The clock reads 12 h 35 min
